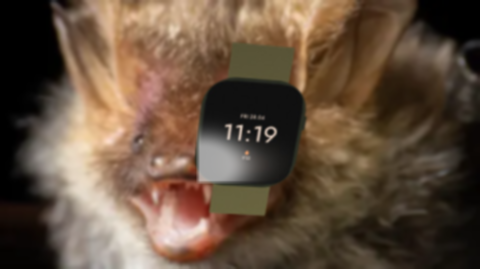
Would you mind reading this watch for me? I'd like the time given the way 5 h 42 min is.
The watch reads 11 h 19 min
